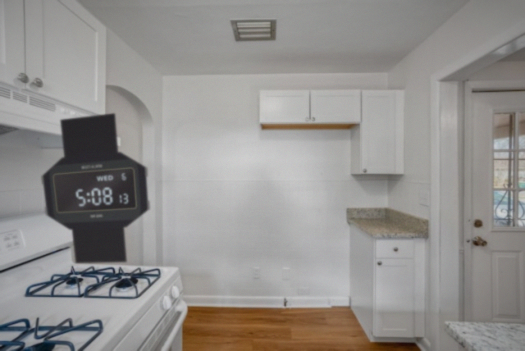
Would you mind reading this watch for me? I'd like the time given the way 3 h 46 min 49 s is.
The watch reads 5 h 08 min 13 s
